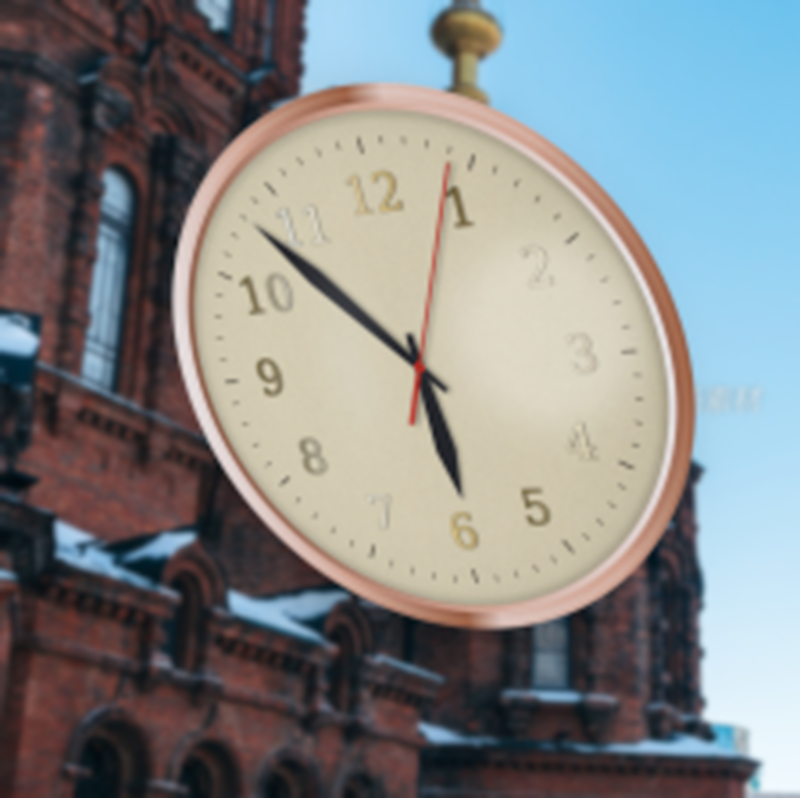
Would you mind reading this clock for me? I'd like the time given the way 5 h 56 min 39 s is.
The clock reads 5 h 53 min 04 s
